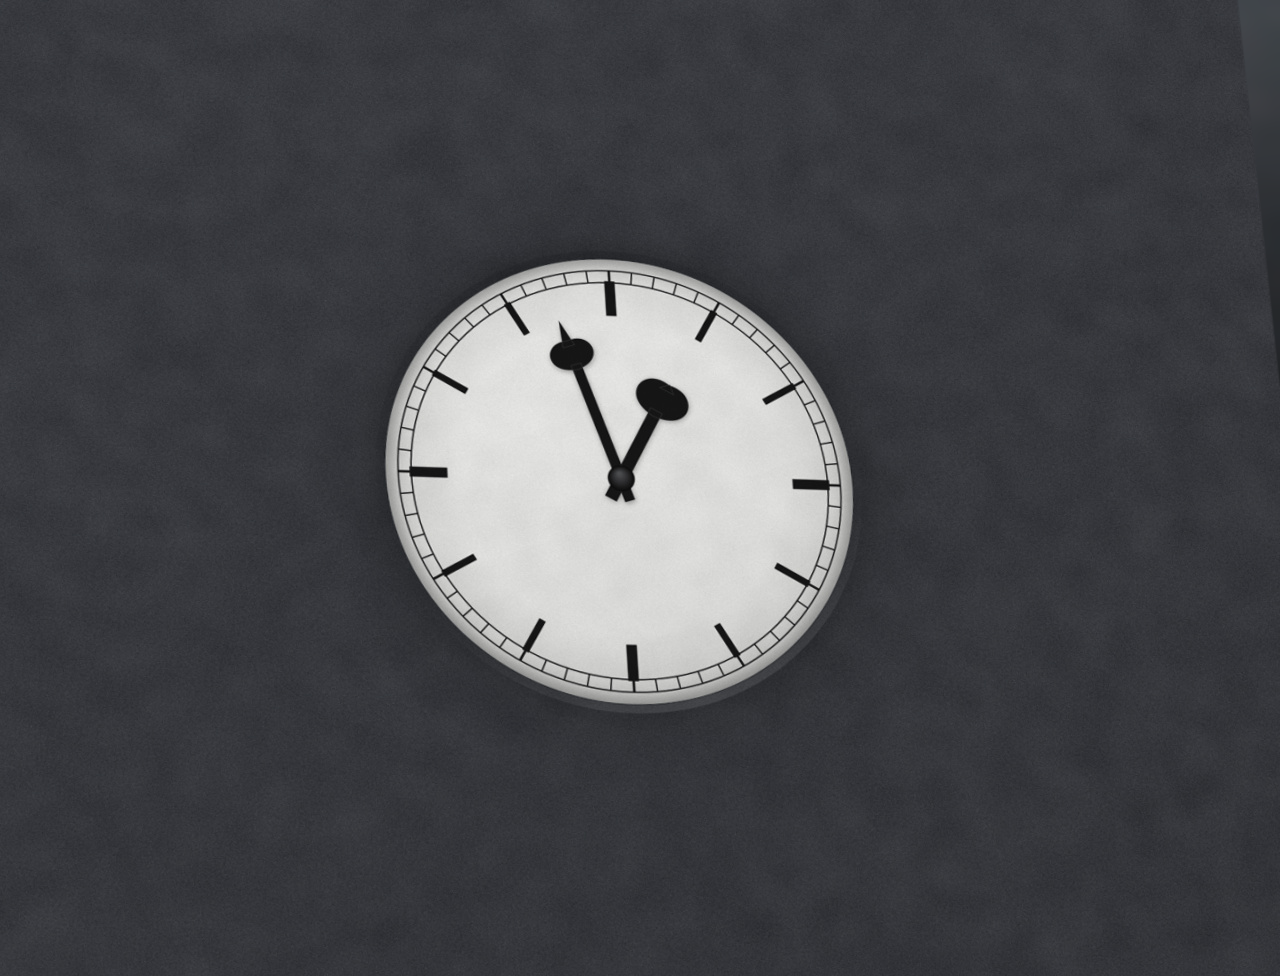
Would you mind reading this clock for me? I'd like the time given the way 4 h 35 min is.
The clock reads 12 h 57 min
